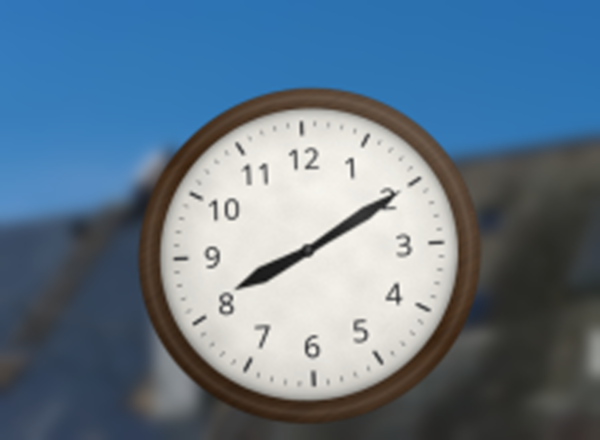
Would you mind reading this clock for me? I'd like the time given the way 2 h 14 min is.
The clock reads 8 h 10 min
